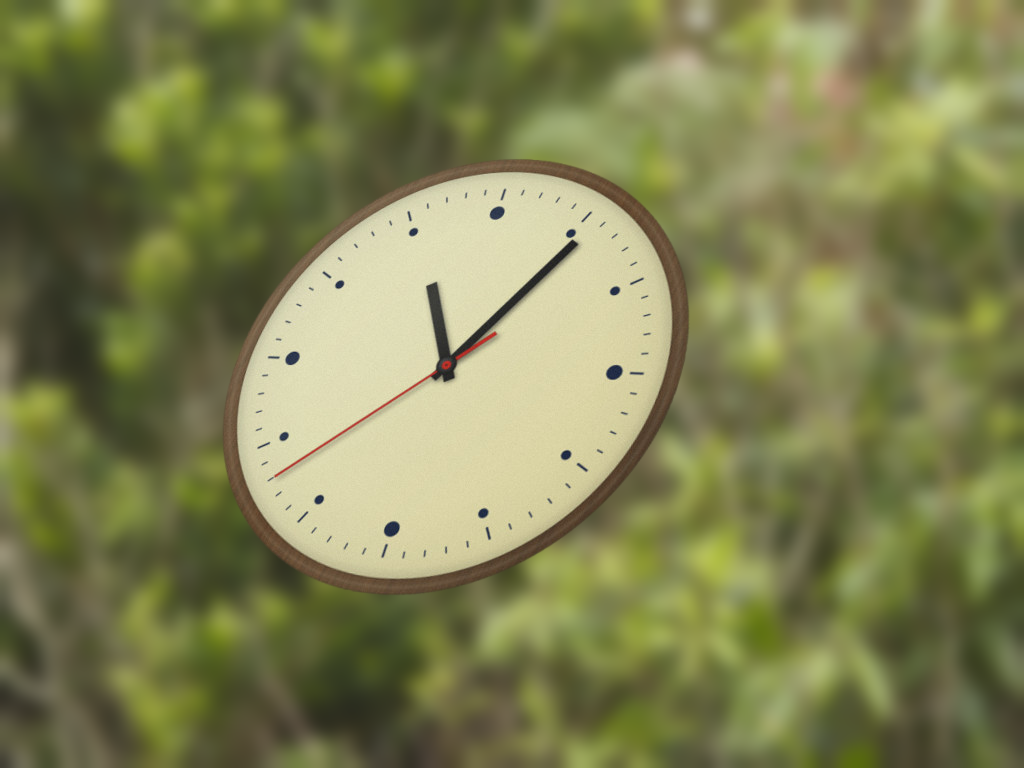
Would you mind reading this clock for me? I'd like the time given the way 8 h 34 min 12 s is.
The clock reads 11 h 05 min 38 s
